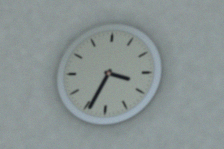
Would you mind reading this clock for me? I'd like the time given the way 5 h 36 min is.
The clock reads 3 h 34 min
